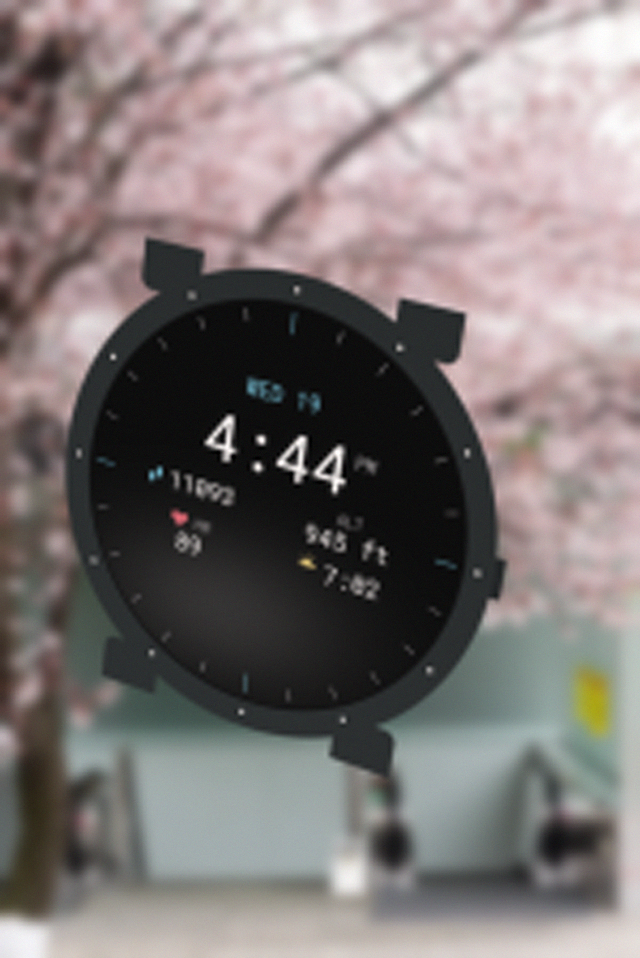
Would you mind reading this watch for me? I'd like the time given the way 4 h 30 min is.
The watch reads 4 h 44 min
